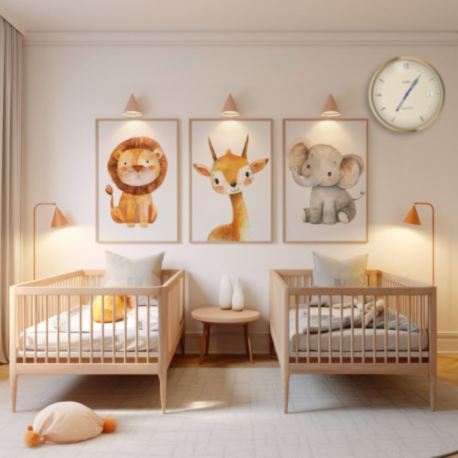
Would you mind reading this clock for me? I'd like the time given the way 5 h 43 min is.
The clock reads 7 h 06 min
